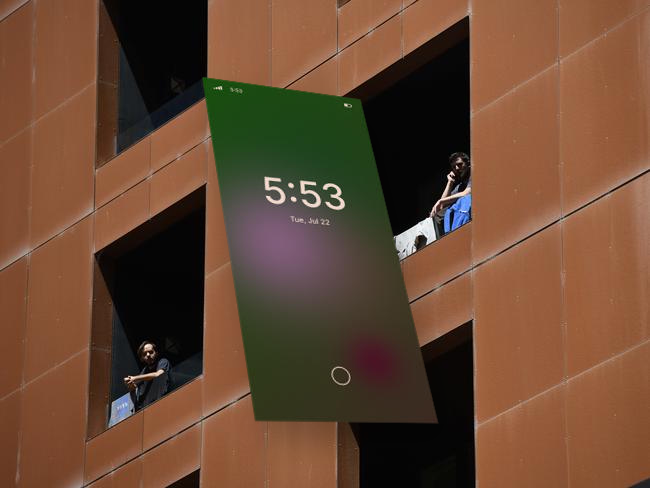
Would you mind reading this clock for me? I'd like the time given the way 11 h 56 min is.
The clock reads 5 h 53 min
